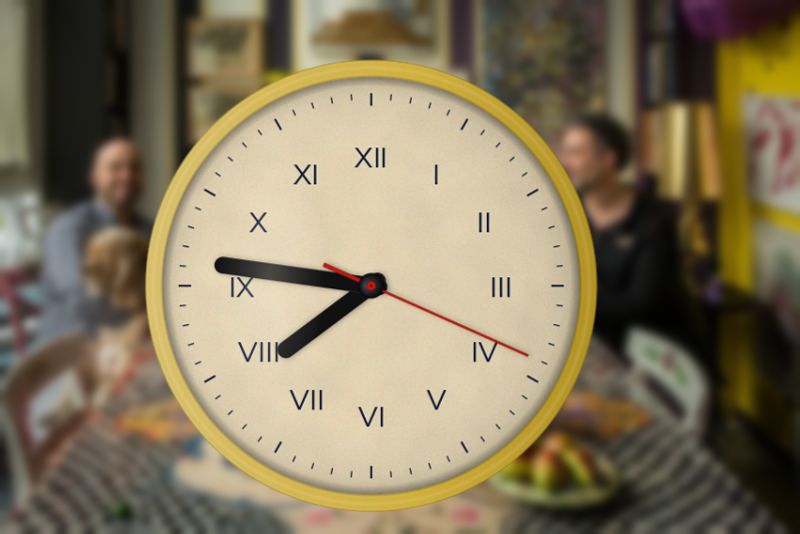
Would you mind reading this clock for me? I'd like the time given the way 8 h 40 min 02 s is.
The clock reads 7 h 46 min 19 s
